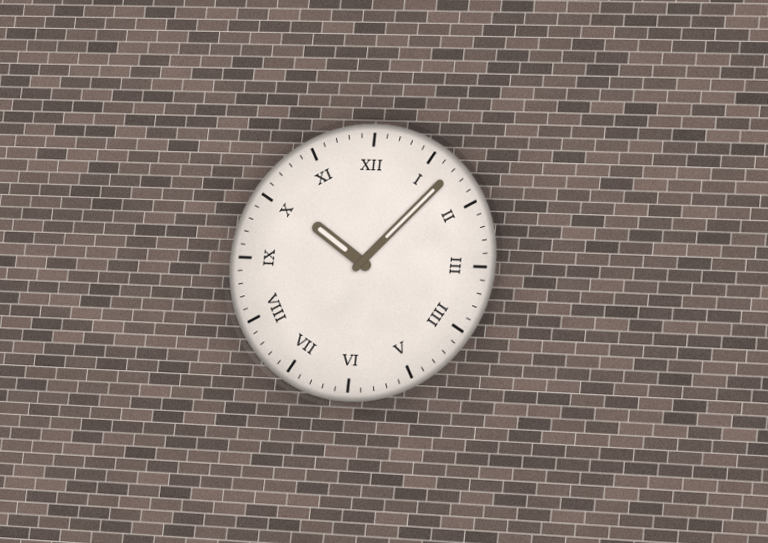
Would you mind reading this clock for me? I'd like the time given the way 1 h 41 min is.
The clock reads 10 h 07 min
